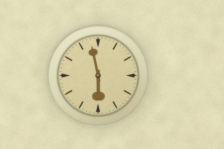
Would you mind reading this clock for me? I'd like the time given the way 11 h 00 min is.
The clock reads 5 h 58 min
